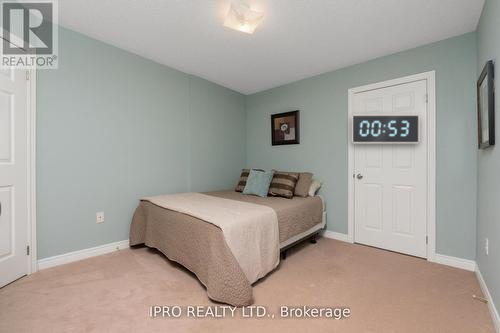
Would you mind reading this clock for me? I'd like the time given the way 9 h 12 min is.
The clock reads 0 h 53 min
